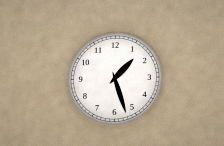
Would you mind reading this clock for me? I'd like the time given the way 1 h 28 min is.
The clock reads 1 h 27 min
